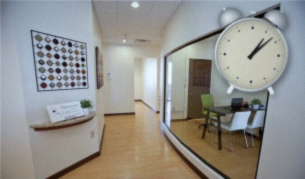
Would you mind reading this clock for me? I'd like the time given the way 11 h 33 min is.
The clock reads 1 h 08 min
